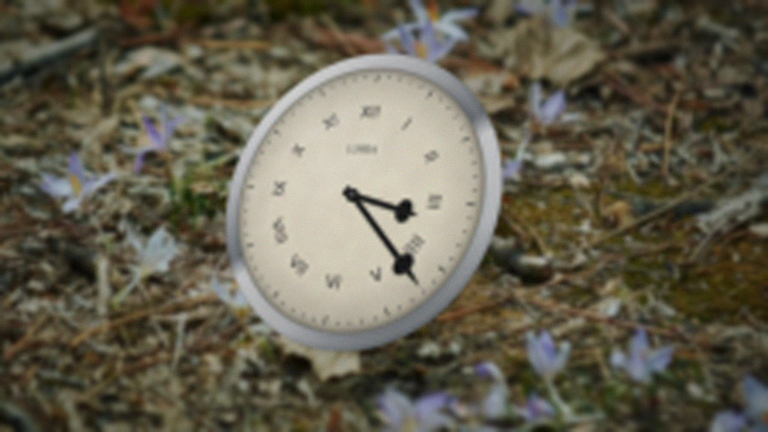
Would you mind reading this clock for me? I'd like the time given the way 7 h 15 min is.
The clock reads 3 h 22 min
